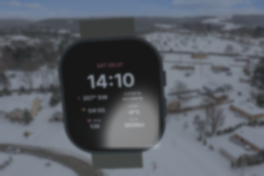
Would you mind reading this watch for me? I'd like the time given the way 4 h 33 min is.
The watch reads 14 h 10 min
